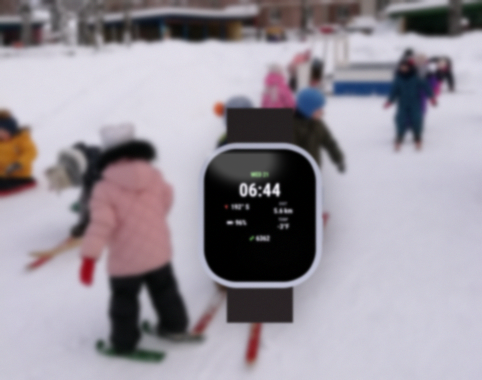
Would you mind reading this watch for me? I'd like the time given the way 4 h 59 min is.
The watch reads 6 h 44 min
